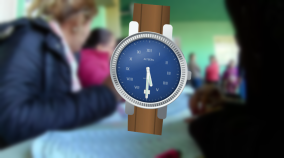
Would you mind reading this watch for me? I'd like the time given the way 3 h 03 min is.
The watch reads 5 h 30 min
